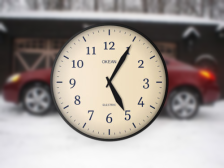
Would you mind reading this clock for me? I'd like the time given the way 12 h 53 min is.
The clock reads 5 h 05 min
